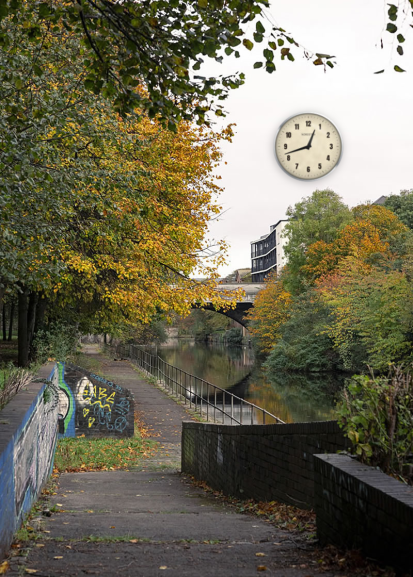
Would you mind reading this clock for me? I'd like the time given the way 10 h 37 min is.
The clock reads 12 h 42 min
